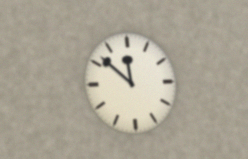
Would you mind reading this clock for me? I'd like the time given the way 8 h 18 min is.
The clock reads 11 h 52 min
